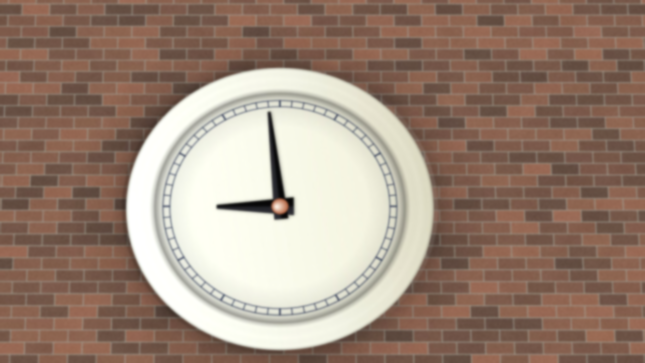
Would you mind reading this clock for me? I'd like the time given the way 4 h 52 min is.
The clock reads 8 h 59 min
